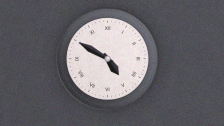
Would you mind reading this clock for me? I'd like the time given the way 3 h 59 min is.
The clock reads 4 h 50 min
